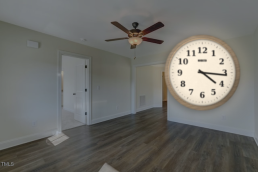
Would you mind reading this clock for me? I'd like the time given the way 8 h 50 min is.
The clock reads 4 h 16 min
